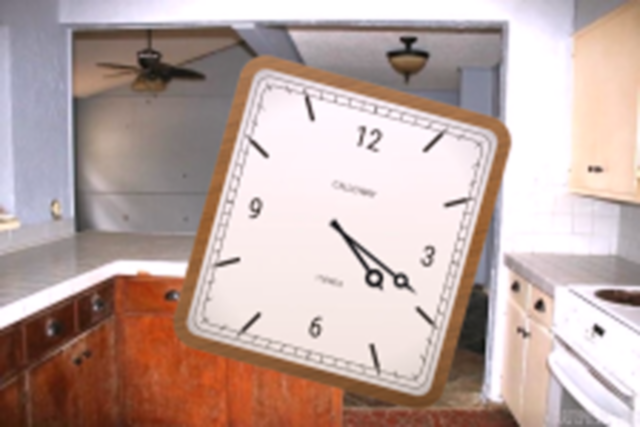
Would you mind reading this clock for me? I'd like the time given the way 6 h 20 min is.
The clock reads 4 h 19 min
